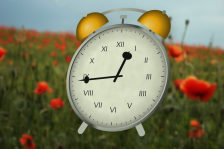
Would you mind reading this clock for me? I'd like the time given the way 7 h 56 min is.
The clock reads 12 h 44 min
